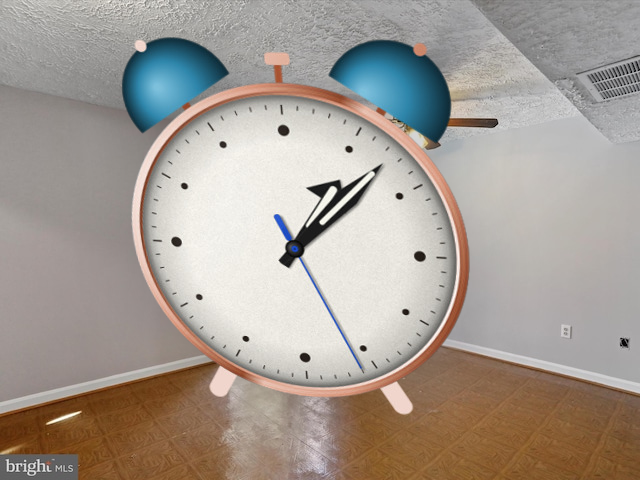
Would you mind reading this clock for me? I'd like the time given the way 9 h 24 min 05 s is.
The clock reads 1 h 07 min 26 s
